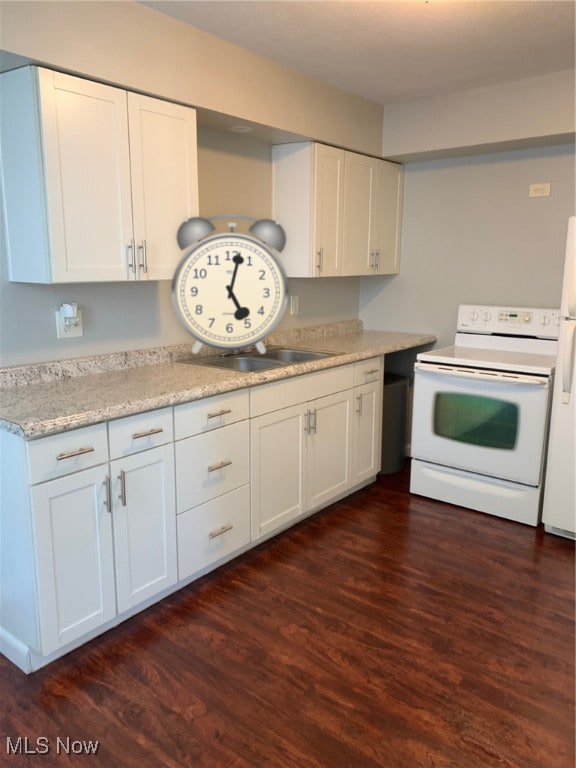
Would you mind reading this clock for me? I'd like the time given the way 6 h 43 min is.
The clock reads 5 h 02 min
